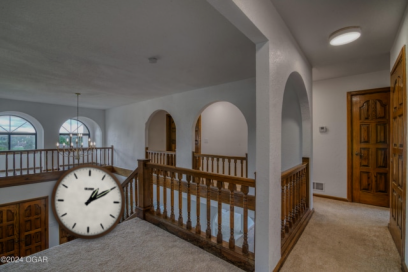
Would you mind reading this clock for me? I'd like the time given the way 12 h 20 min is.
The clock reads 1 h 10 min
